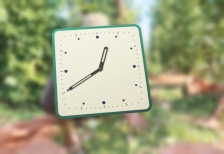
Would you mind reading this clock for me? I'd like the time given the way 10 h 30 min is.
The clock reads 12 h 40 min
